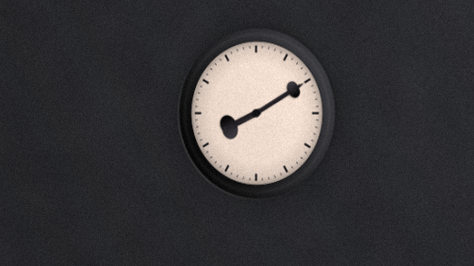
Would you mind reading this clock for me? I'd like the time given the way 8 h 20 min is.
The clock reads 8 h 10 min
